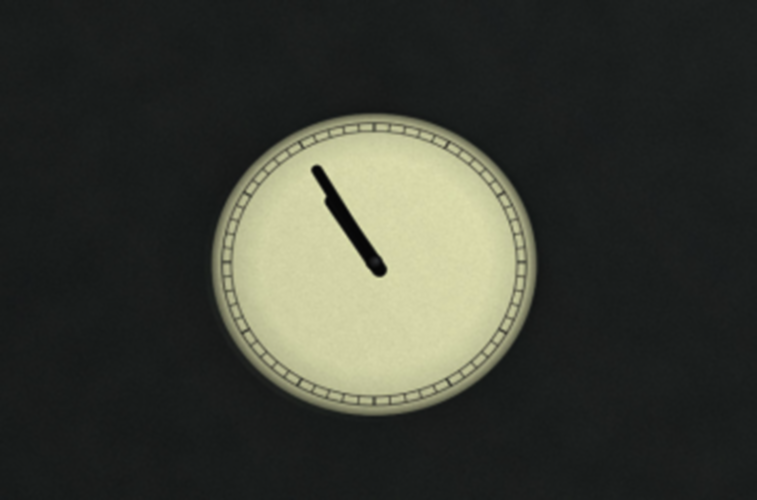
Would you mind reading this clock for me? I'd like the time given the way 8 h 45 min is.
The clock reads 10 h 55 min
